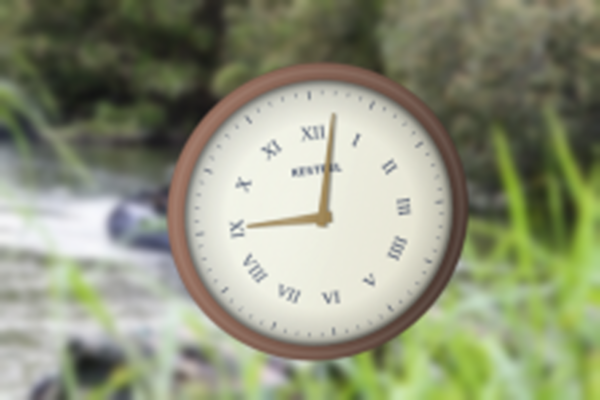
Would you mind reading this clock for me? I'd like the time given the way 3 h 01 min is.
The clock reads 9 h 02 min
